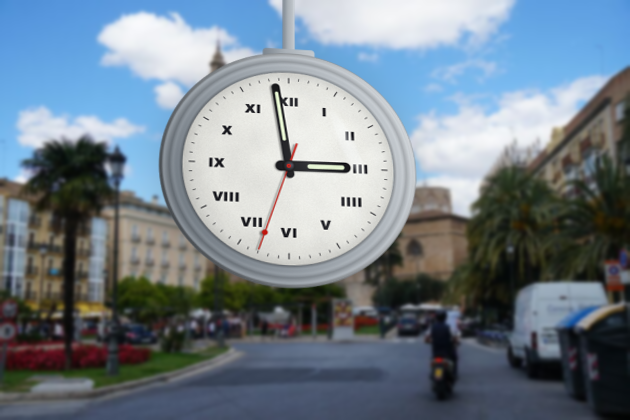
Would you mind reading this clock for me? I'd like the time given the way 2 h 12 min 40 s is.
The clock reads 2 h 58 min 33 s
